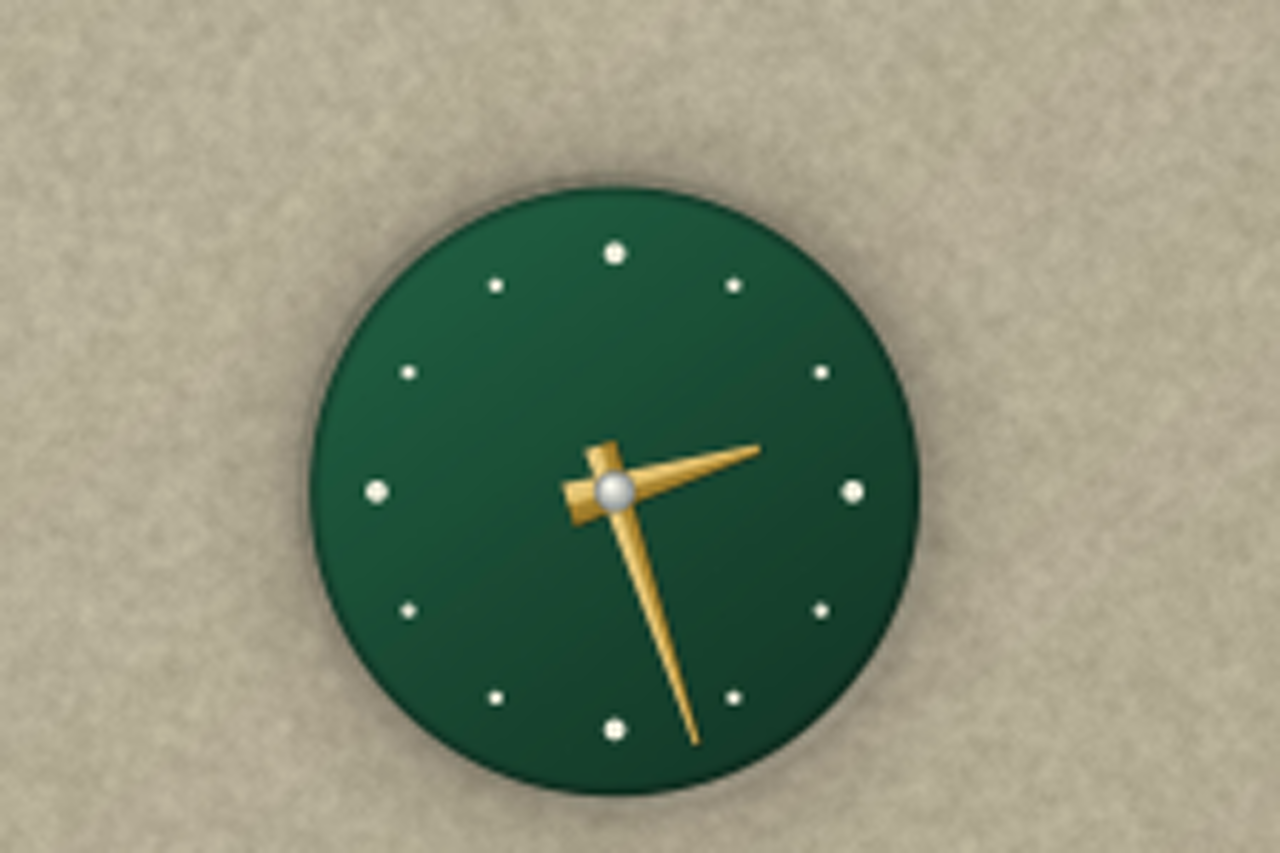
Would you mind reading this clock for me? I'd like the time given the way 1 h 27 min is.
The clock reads 2 h 27 min
